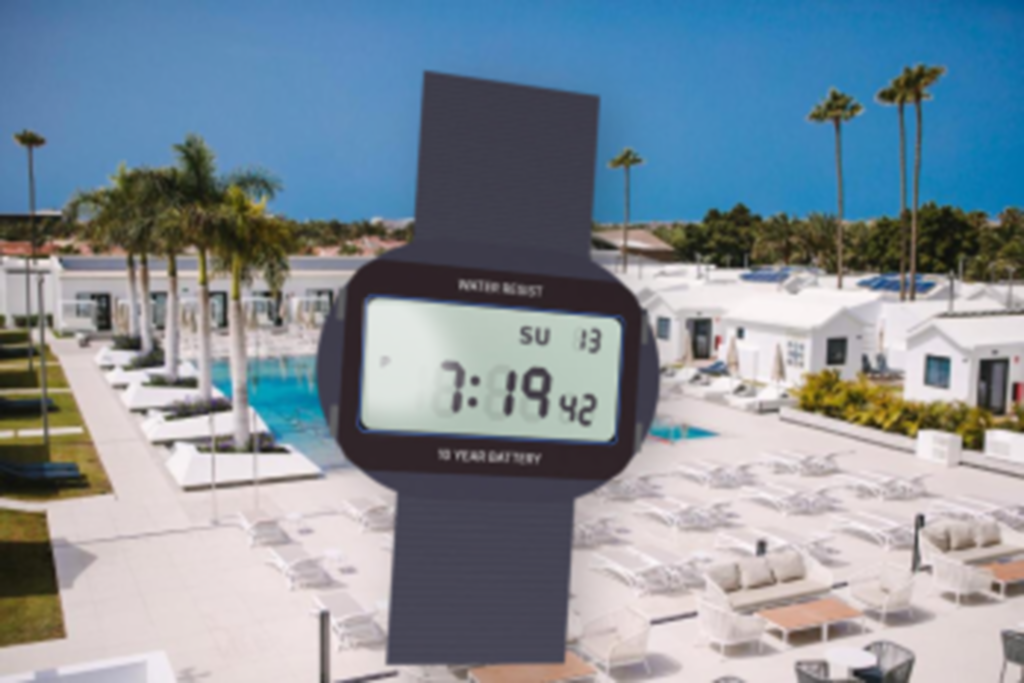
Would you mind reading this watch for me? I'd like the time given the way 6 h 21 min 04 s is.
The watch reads 7 h 19 min 42 s
